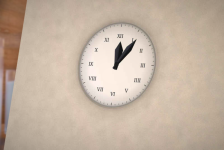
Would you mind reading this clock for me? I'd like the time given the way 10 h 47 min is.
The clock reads 12 h 06 min
